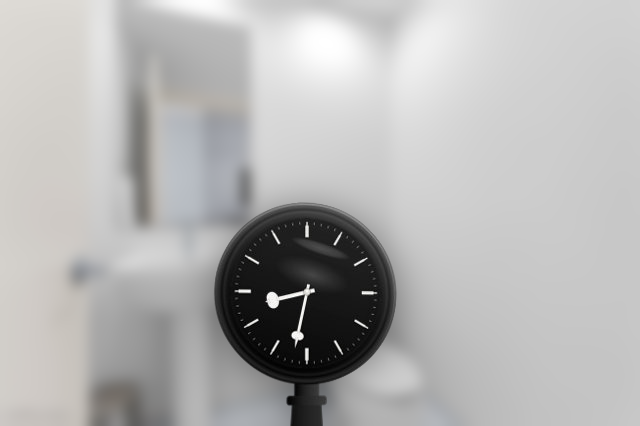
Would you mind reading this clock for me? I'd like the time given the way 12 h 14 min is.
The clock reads 8 h 32 min
